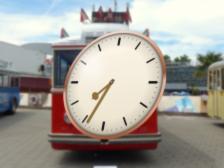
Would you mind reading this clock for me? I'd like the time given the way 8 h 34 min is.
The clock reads 7 h 34 min
